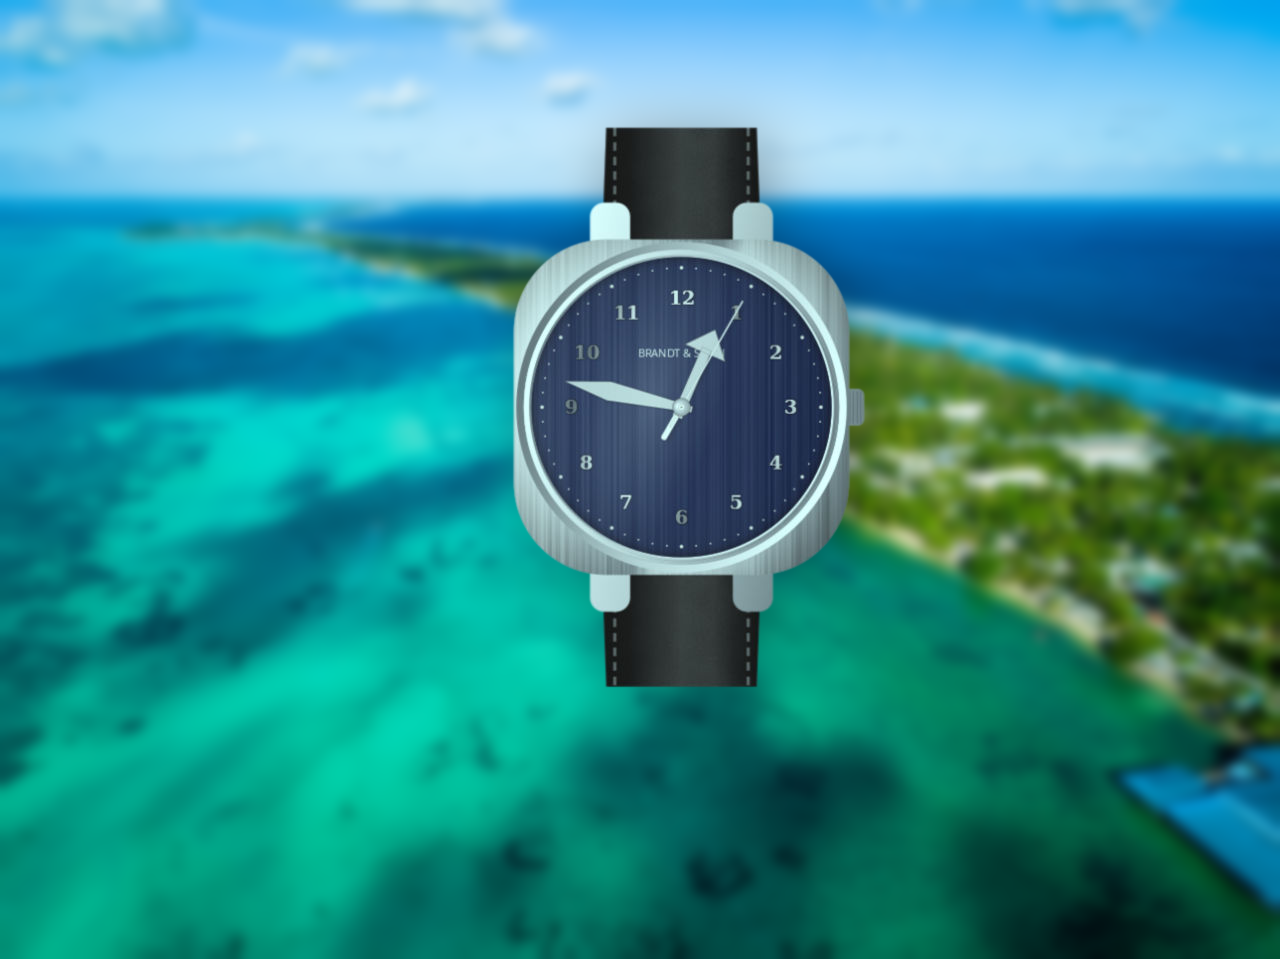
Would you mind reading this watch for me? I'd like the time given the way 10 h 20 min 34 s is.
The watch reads 12 h 47 min 05 s
